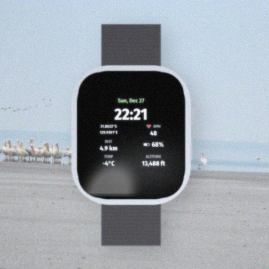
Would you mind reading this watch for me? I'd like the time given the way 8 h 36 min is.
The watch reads 22 h 21 min
